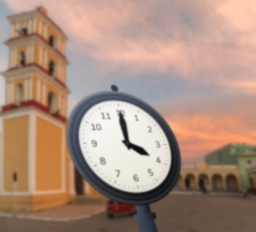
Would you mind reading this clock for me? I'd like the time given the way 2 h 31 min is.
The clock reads 4 h 00 min
